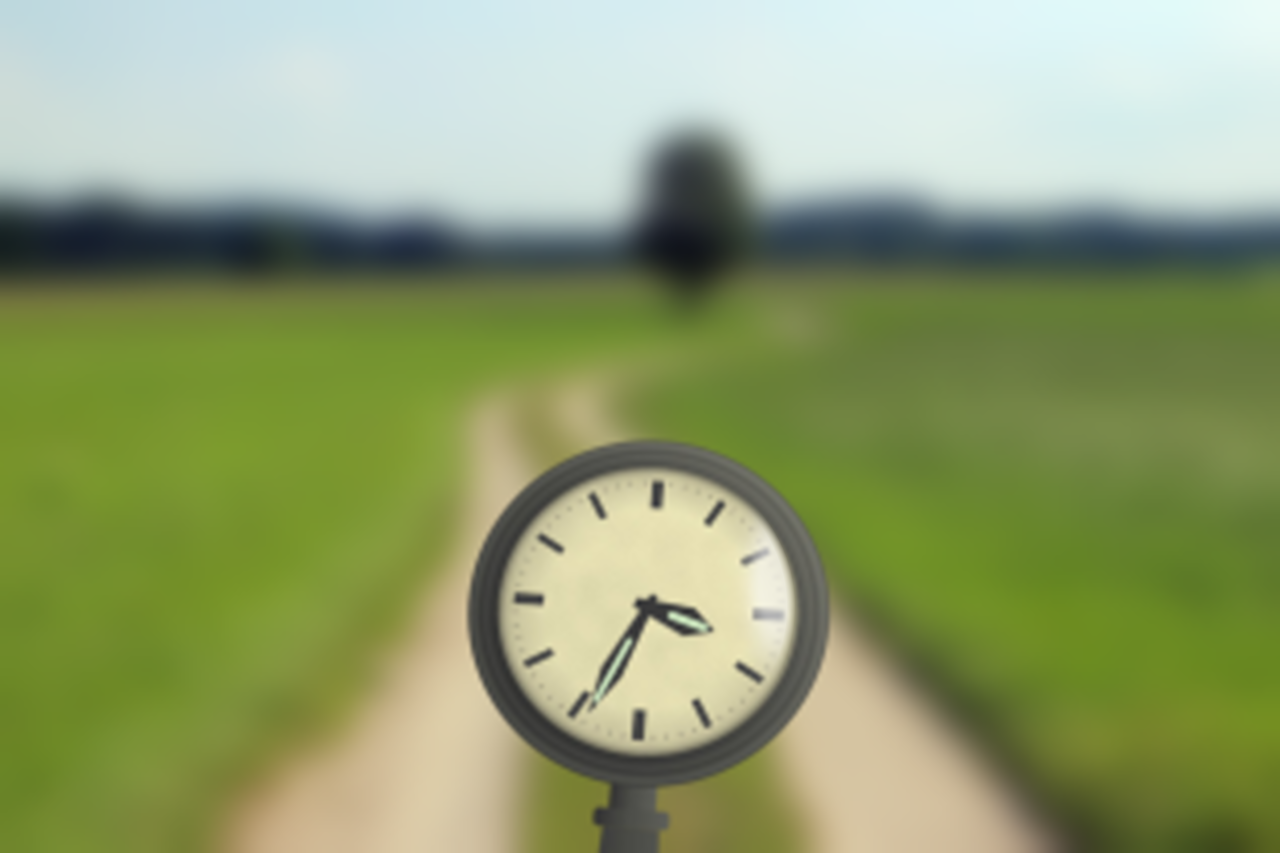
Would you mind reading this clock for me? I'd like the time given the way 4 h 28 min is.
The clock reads 3 h 34 min
